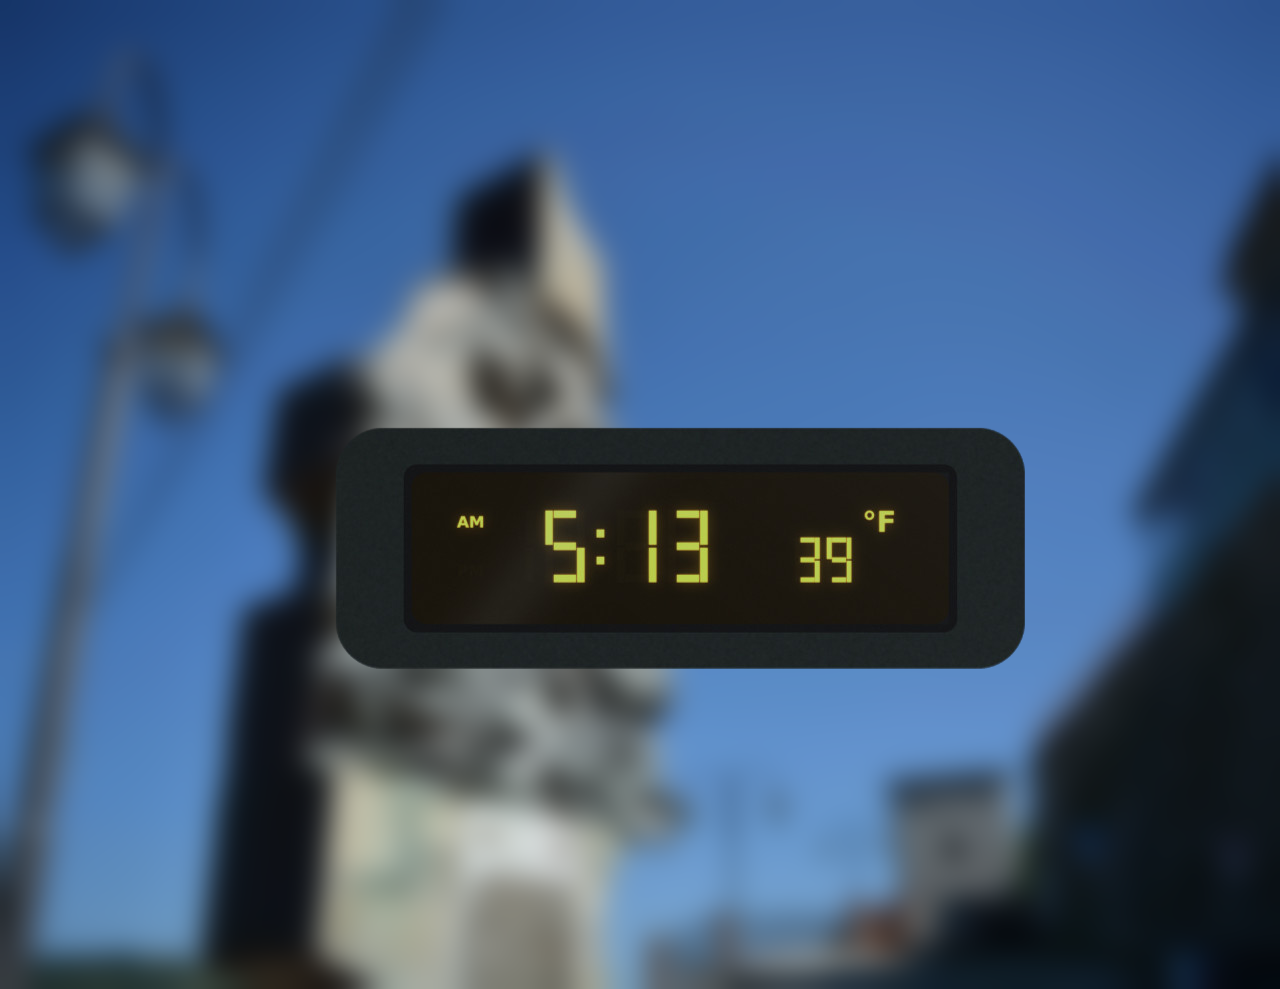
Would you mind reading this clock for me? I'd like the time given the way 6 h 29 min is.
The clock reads 5 h 13 min
